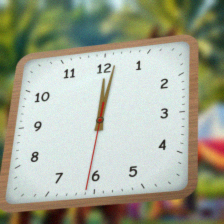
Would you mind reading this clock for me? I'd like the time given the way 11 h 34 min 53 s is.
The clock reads 12 h 01 min 31 s
